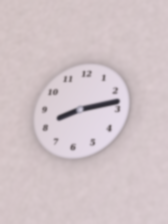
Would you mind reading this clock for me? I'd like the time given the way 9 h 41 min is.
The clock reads 8 h 13 min
